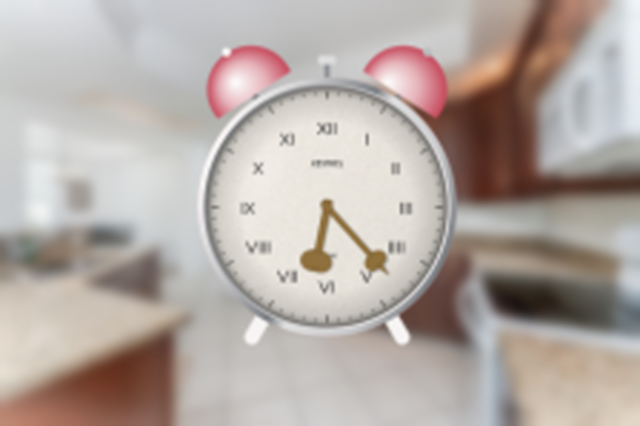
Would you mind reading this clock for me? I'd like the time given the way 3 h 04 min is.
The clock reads 6 h 23 min
